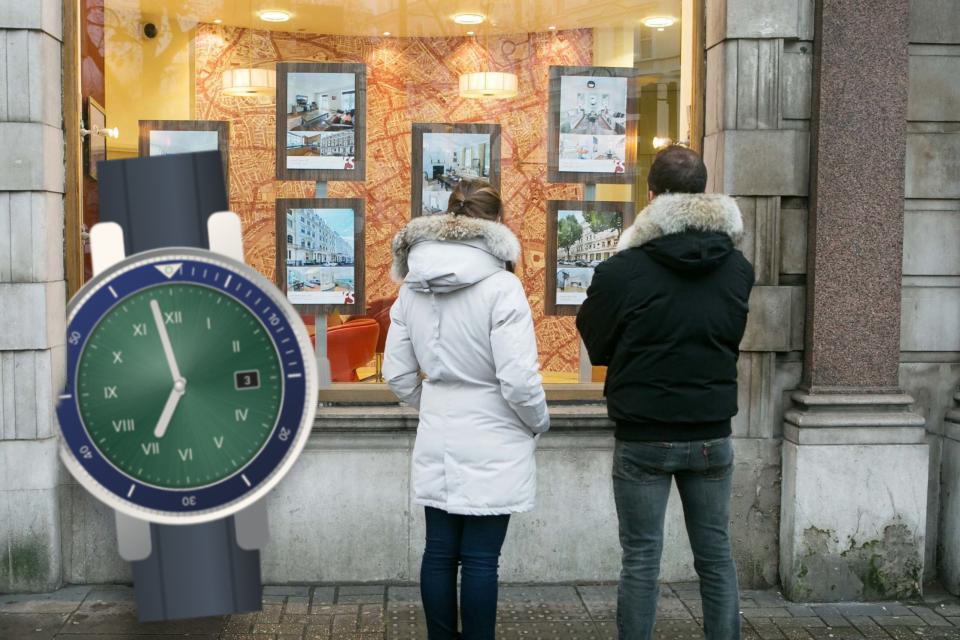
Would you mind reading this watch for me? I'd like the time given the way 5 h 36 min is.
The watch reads 6 h 58 min
